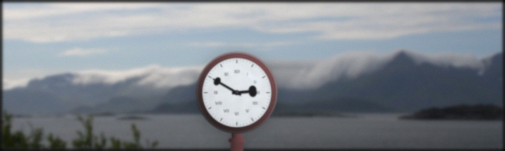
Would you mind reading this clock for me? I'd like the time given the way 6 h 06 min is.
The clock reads 2 h 50 min
